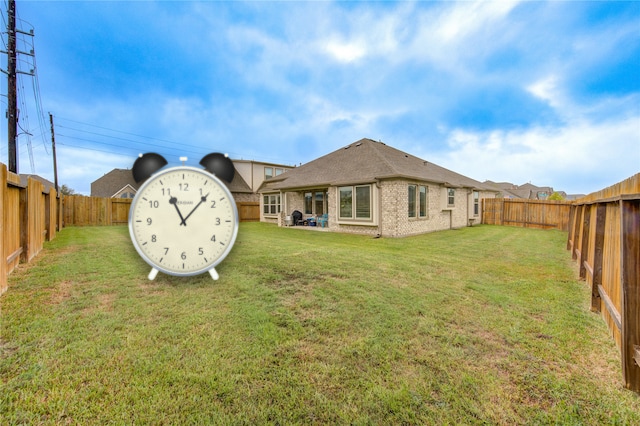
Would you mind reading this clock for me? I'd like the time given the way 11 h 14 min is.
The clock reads 11 h 07 min
